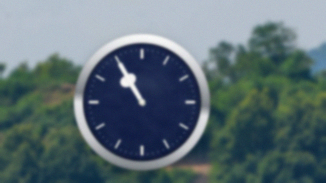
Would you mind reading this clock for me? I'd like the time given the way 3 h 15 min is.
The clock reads 10 h 55 min
